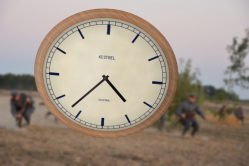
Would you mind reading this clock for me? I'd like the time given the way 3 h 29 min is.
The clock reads 4 h 37 min
